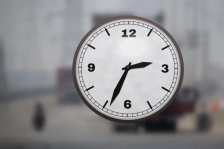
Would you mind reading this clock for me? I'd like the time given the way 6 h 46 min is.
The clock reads 2 h 34 min
